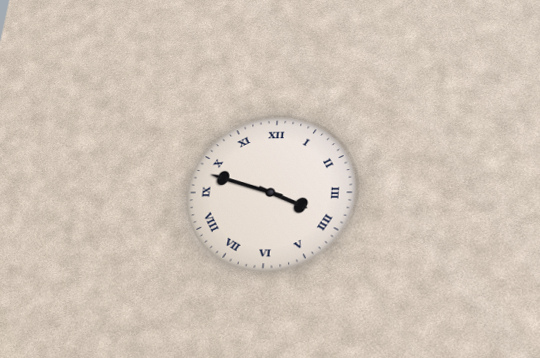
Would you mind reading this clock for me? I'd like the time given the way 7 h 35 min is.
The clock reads 3 h 48 min
